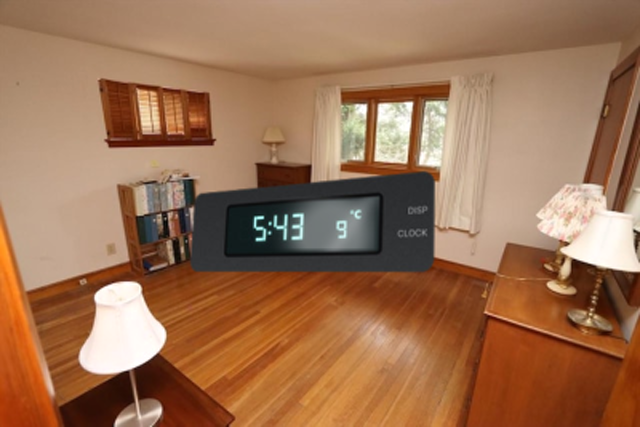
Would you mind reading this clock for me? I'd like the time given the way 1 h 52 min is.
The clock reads 5 h 43 min
